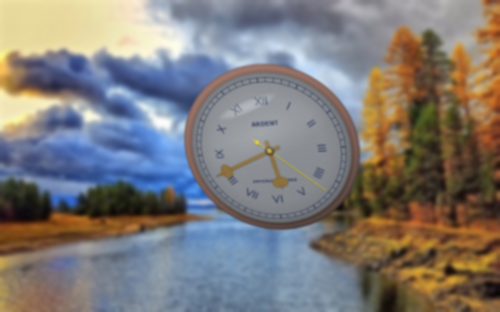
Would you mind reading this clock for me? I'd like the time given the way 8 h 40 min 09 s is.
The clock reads 5 h 41 min 22 s
